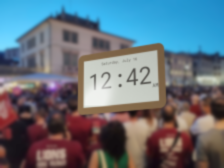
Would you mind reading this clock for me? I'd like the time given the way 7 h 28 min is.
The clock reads 12 h 42 min
